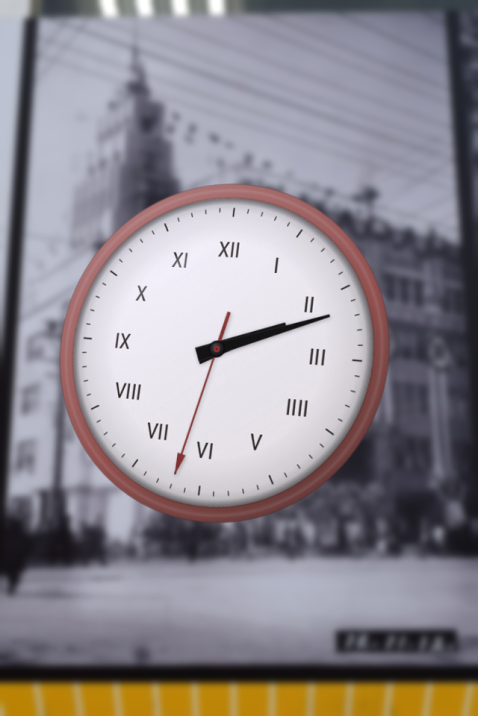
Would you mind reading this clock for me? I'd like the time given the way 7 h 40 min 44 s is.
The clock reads 2 h 11 min 32 s
